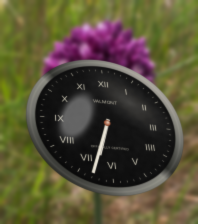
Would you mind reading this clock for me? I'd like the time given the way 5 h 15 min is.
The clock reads 6 h 33 min
